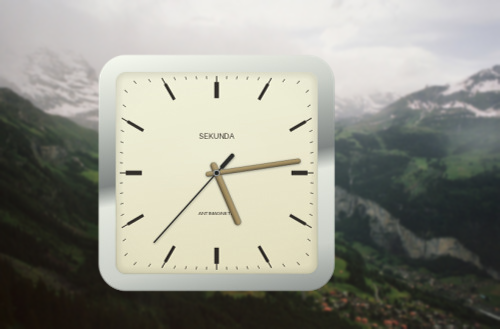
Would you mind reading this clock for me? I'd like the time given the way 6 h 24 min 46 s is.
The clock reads 5 h 13 min 37 s
